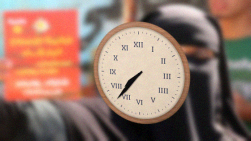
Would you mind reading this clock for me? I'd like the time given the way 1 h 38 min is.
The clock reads 7 h 37 min
